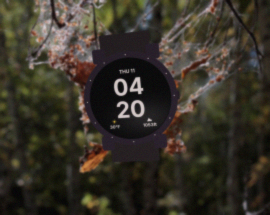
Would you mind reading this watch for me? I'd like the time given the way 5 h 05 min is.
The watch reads 4 h 20 min
